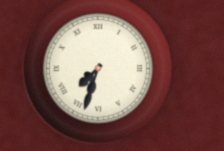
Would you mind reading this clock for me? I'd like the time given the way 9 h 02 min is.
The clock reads 7 h 33 min
